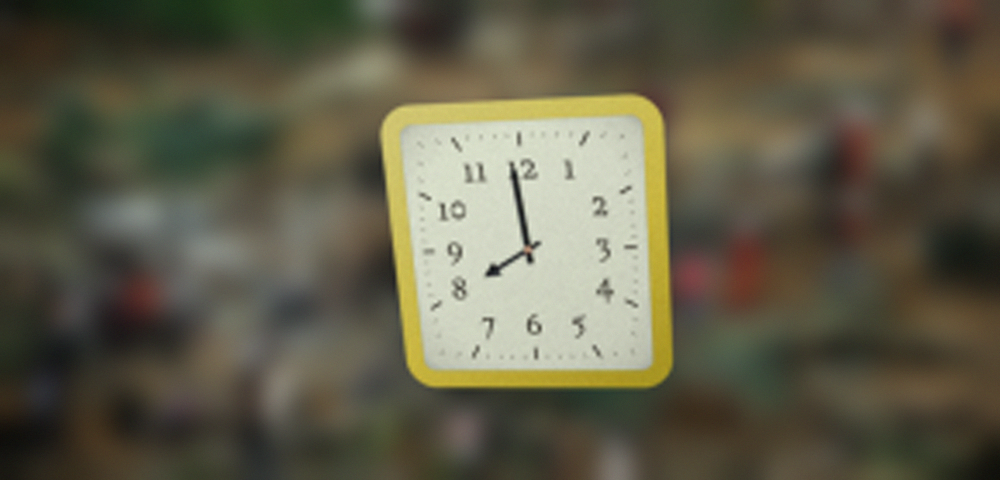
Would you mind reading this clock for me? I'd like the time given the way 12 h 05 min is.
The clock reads 7 h 59 min
